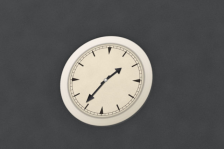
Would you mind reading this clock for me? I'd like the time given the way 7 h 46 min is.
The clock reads 1 h 36 min
